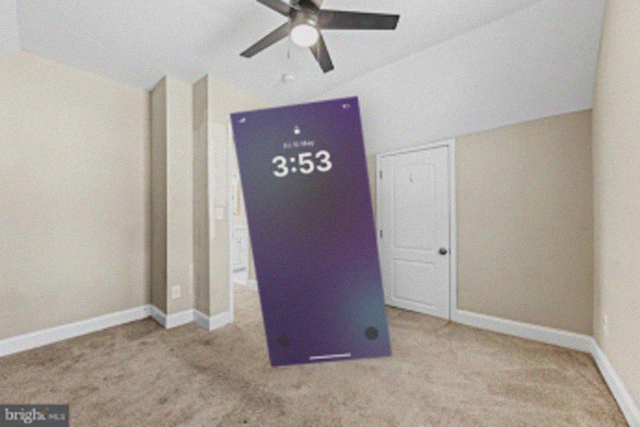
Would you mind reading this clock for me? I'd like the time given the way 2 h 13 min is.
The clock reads 3 h 53 min
